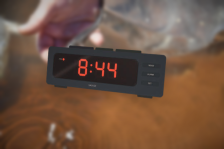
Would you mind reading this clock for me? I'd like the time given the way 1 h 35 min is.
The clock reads 8 h 44 min
